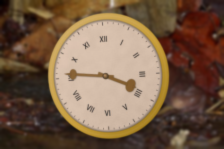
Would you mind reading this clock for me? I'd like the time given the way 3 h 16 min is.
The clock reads 3 h 46 min
